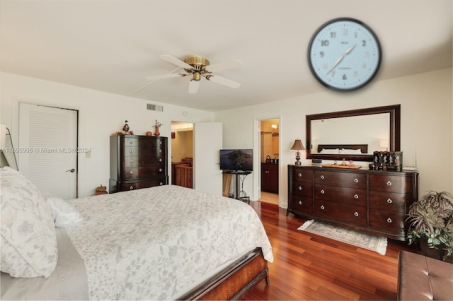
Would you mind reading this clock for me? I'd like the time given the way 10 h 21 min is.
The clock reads 1 h 37 min
